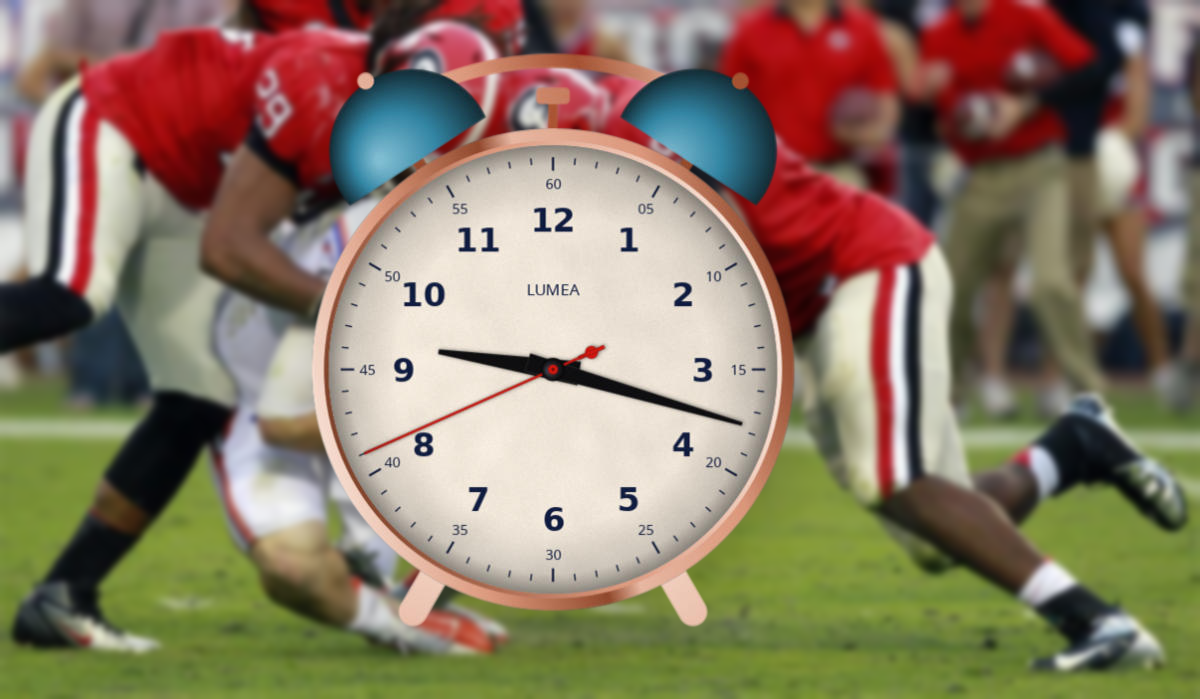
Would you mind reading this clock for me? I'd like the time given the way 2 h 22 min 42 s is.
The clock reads 9 h 17 min 41 s
